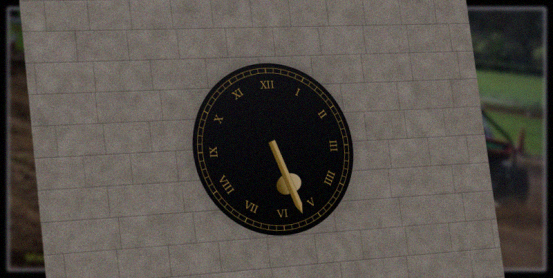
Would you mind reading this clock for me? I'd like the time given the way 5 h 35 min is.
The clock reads 5 h 27 min
